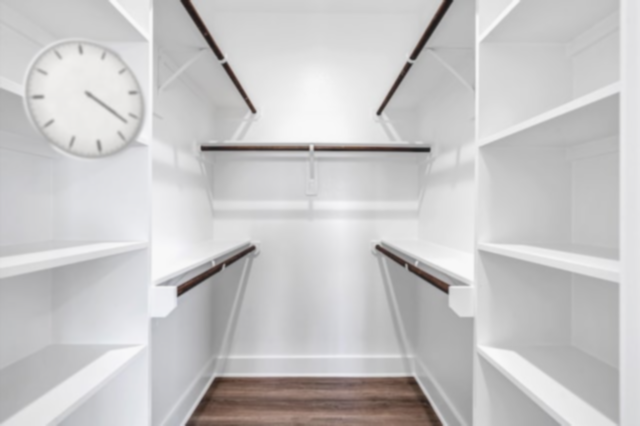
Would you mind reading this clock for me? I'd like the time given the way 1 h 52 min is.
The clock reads 4 h 22 min
